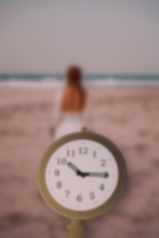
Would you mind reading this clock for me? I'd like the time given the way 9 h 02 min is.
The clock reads 10 h 15 min
